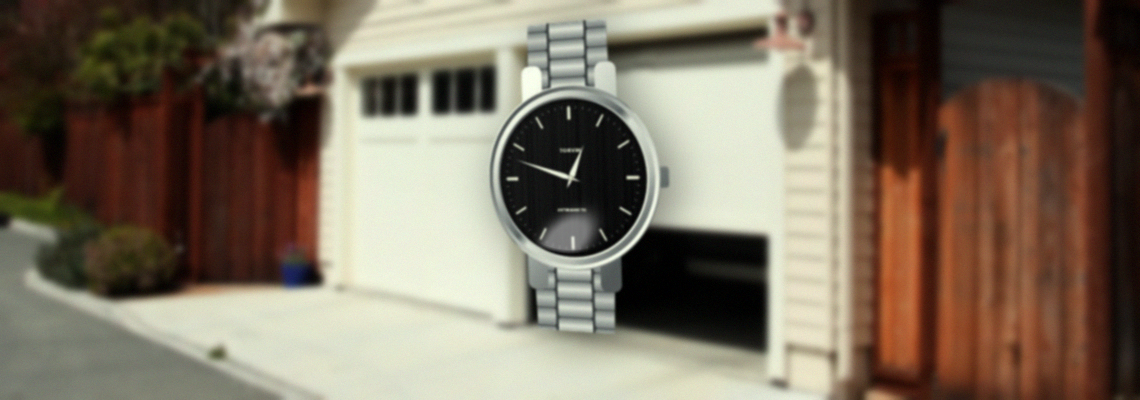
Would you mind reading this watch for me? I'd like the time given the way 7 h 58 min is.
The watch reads 12 h 48 min
